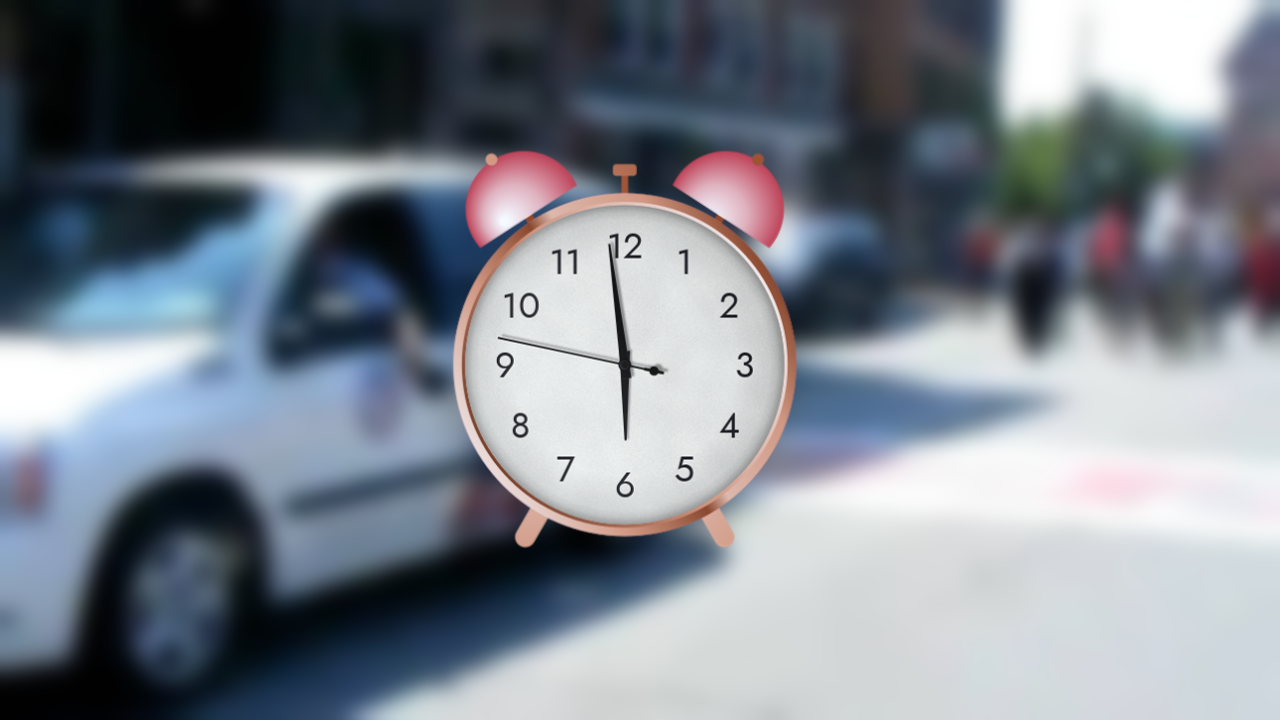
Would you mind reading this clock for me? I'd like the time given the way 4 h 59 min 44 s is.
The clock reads 5 h 58 min 47 s
